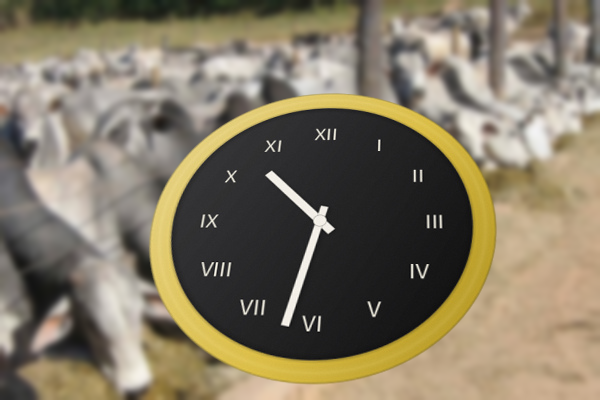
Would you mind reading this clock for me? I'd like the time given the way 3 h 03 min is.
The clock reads 10 h 32 min
